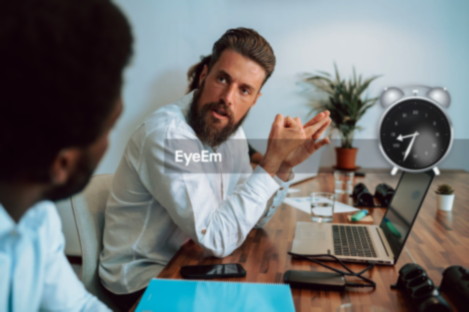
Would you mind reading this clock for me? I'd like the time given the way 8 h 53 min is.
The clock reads 8 h 34 min
